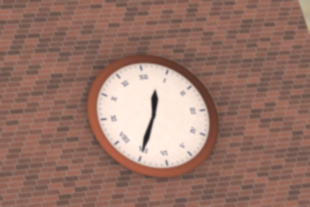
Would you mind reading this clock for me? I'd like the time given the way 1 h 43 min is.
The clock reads 12 h 35 min
